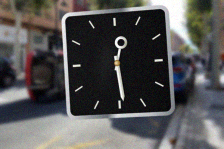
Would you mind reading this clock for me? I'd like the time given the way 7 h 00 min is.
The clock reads 12 h 29 min
